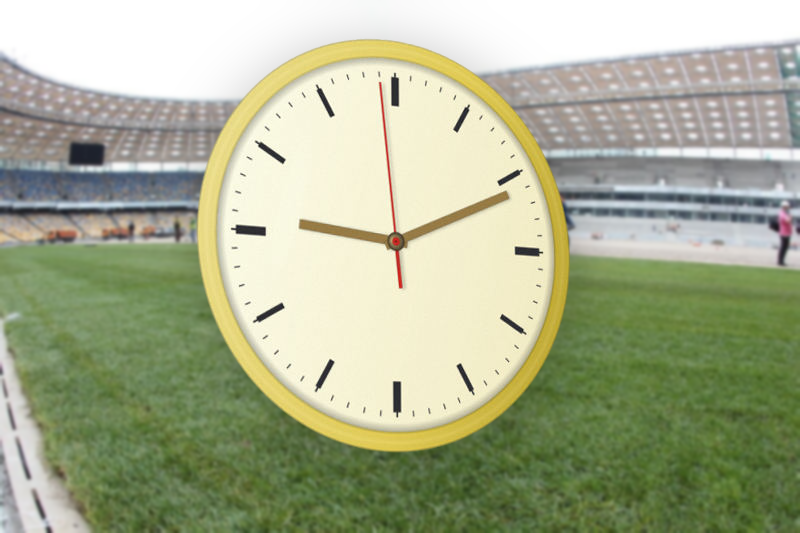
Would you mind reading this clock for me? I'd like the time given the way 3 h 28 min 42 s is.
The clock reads 9 h 10 min 59 s
